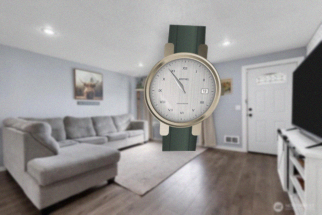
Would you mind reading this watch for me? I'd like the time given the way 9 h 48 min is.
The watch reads 10 h 54 min
